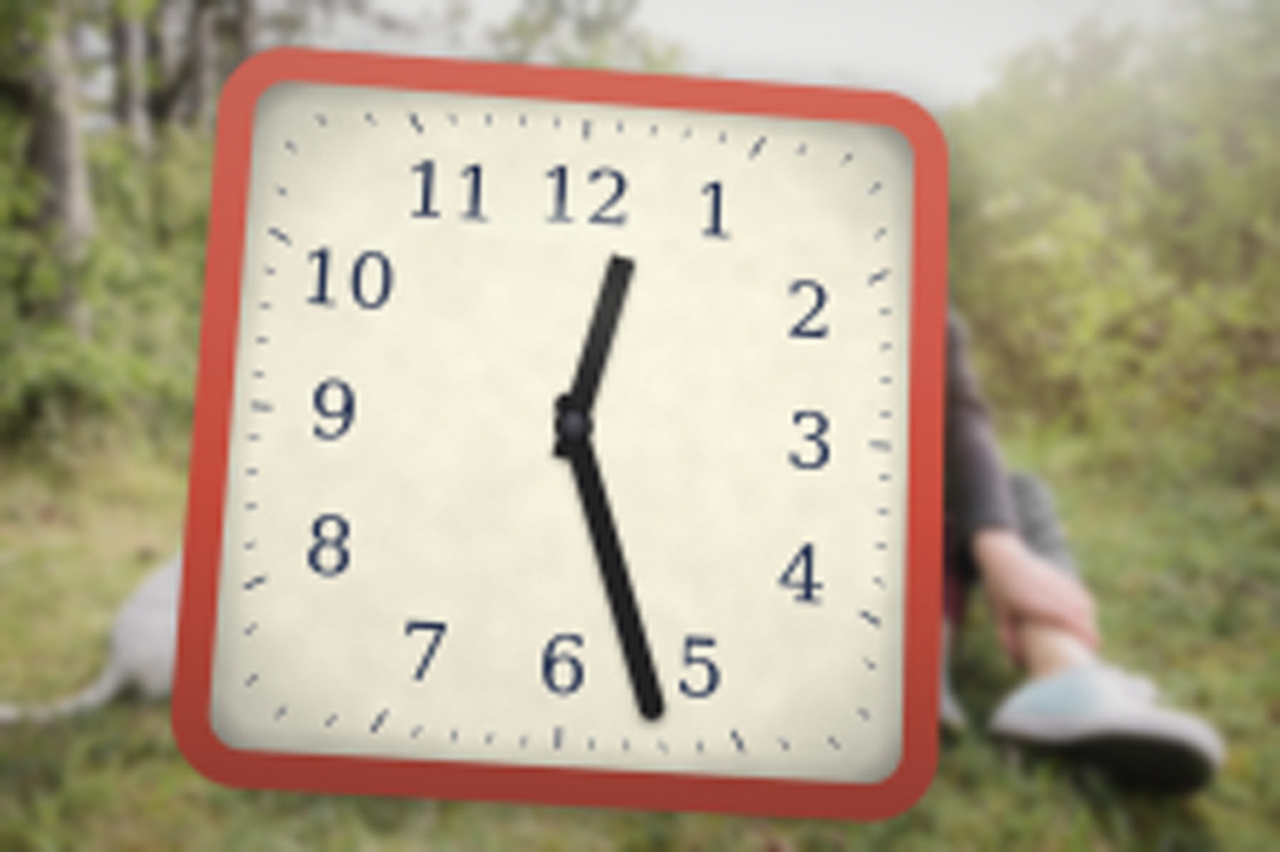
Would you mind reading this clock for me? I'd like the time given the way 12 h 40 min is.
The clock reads 12 h 27 min
